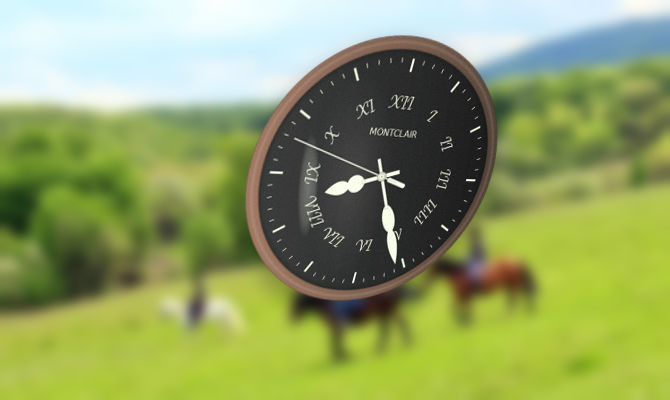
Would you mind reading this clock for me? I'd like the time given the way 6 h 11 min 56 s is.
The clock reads 8 h 25 min 48 s
